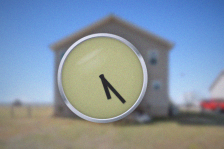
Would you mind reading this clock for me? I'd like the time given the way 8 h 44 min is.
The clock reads 5 h 23 min
